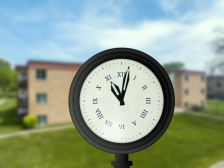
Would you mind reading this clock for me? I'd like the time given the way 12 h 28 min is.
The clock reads 11 h 02 min
